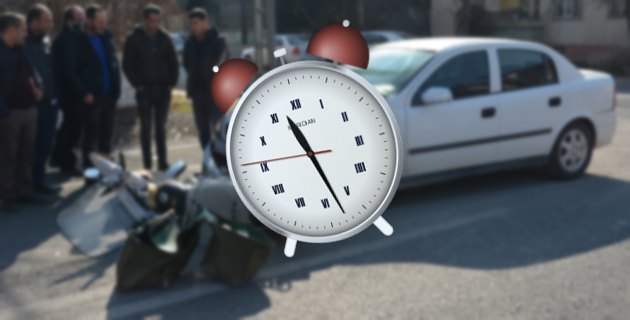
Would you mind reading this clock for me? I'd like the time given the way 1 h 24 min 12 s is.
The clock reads 11 h 27 min 46 s
